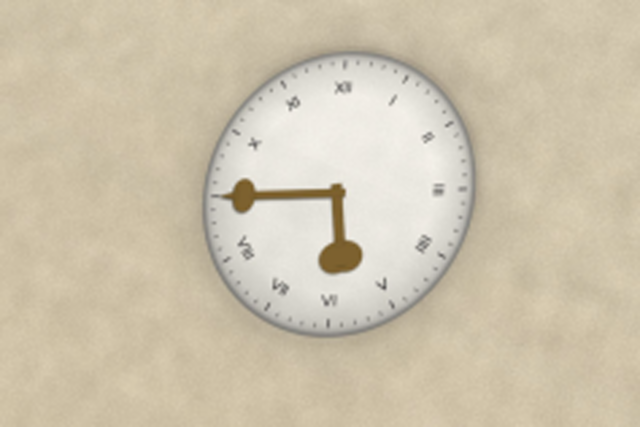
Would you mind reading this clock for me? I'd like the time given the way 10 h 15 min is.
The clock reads 5 h 45 min
